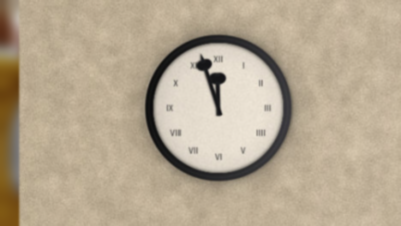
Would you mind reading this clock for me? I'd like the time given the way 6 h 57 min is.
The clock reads 11 h 57 min
